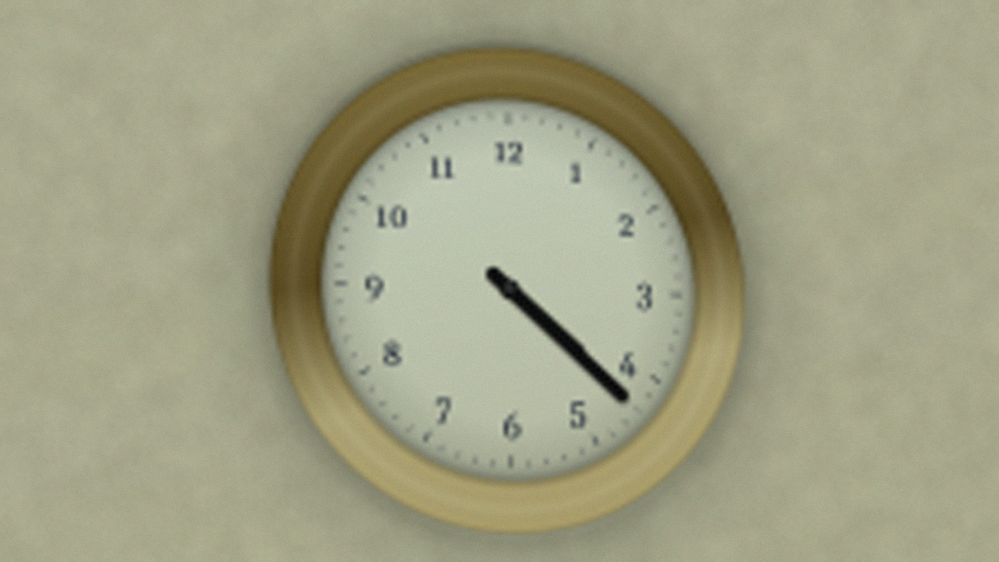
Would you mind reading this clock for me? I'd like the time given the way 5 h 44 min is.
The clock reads 4 h 22 min
